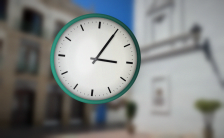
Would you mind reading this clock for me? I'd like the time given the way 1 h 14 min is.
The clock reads 3 h 05 min
